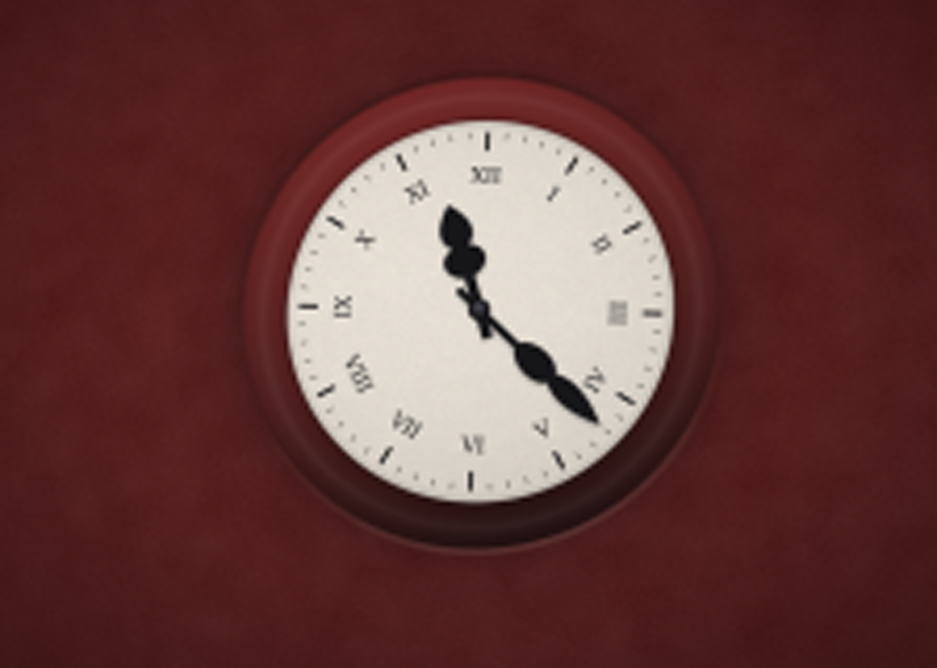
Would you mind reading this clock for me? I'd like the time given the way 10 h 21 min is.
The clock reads 11 h 22 min
